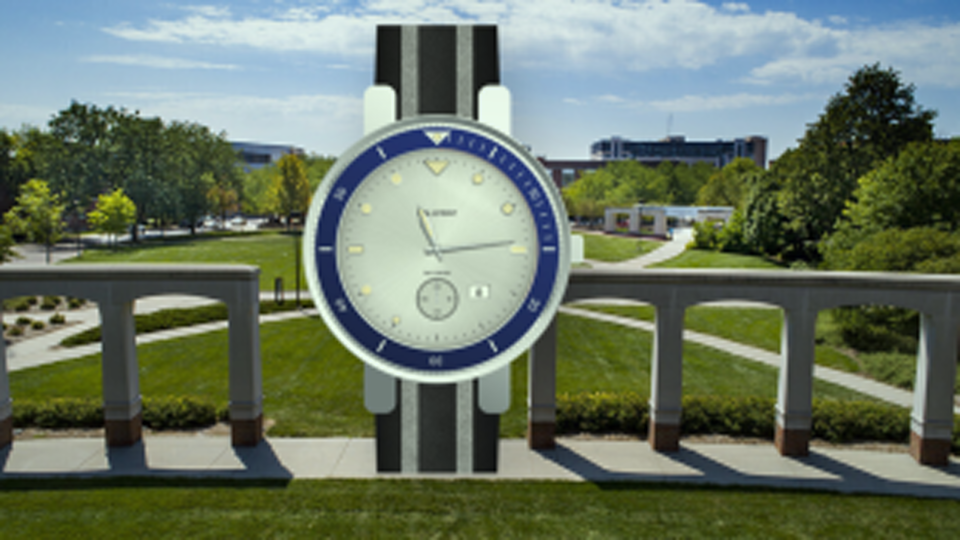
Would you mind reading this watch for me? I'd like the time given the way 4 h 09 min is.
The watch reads 11 h 14 min
